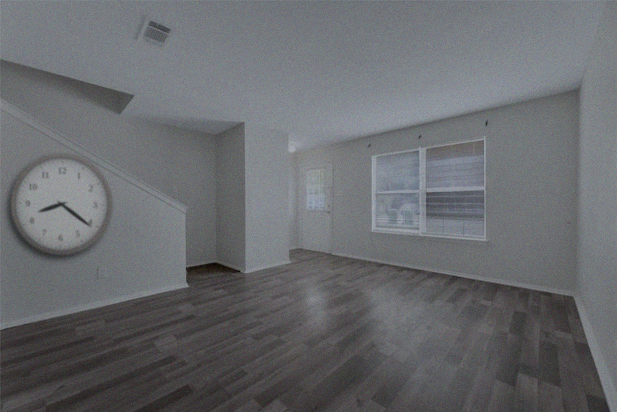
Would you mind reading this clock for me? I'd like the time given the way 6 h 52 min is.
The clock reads 8 h 21 min
